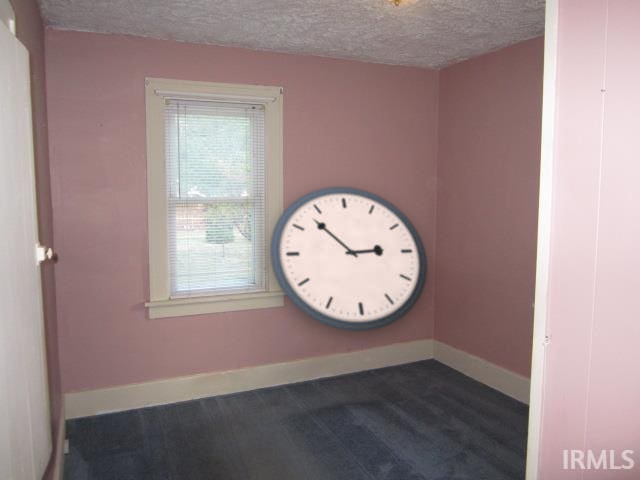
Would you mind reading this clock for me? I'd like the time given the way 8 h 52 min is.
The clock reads 2 h 53 min
